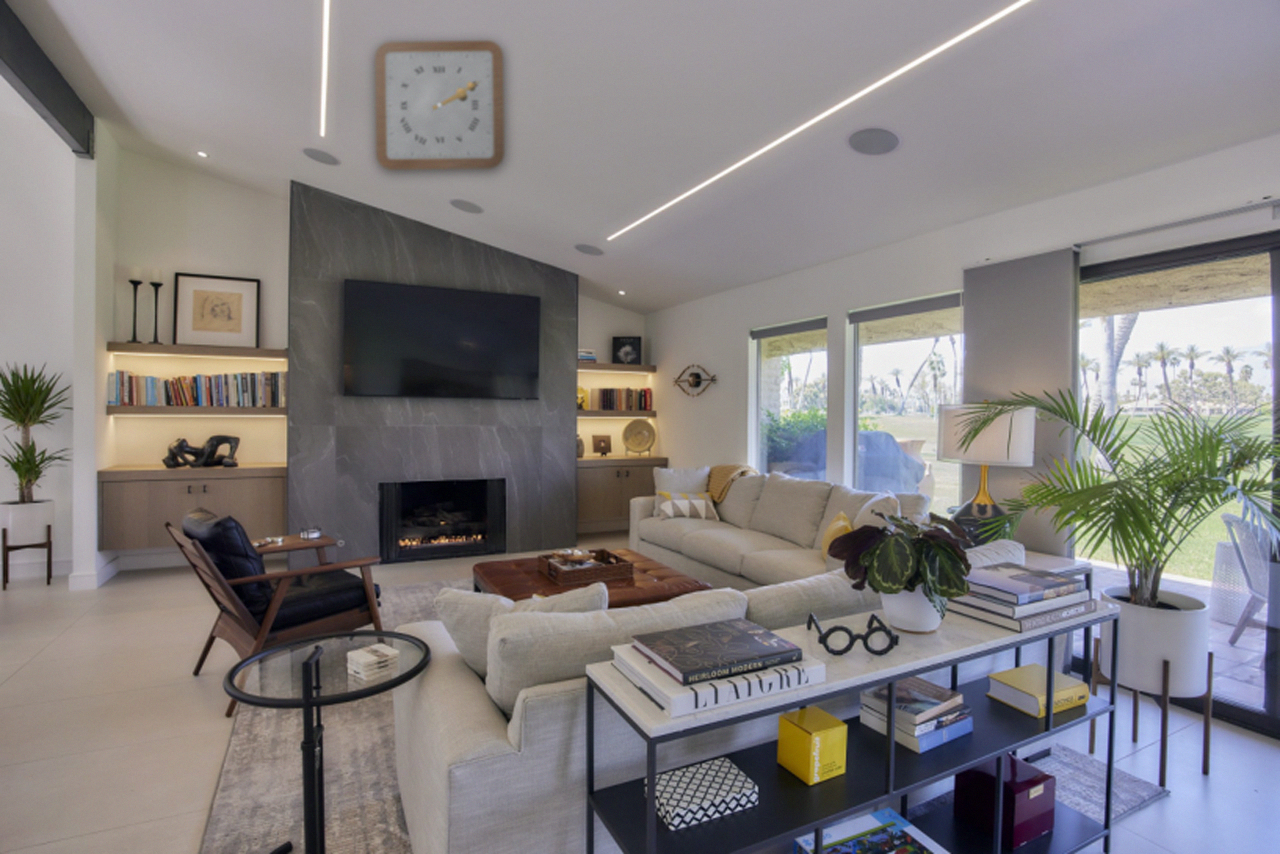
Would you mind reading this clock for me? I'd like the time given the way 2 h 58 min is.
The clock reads 2 h 10 min
